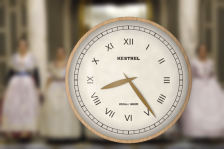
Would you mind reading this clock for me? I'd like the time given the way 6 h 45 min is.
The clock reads 8 h 24 min
